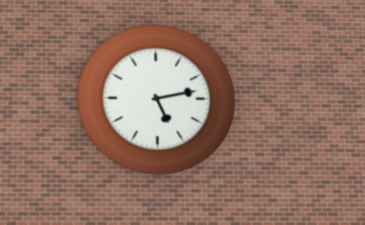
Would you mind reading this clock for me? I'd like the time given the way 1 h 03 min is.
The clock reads 5 h 13 min
